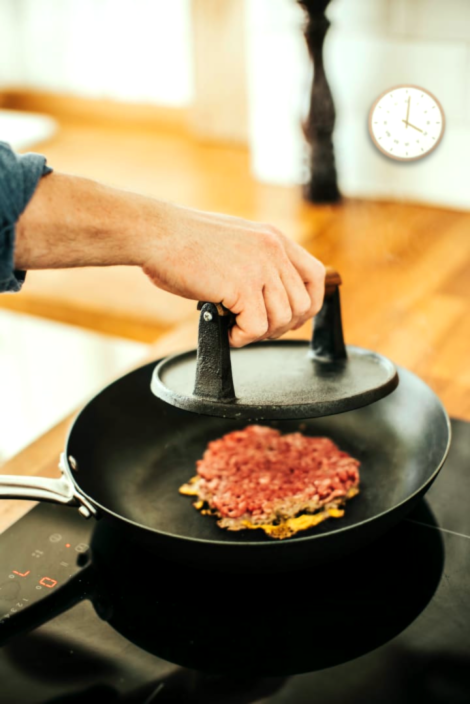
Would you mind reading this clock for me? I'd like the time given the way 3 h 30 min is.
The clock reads 4 h 01 min
